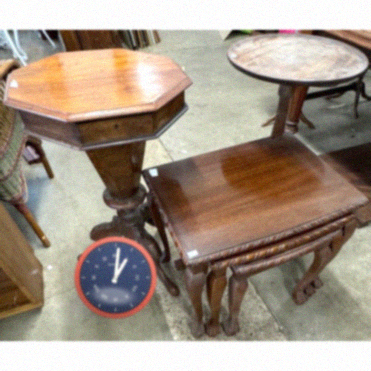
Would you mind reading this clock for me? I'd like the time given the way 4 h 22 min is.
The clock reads 1 h 01 min
